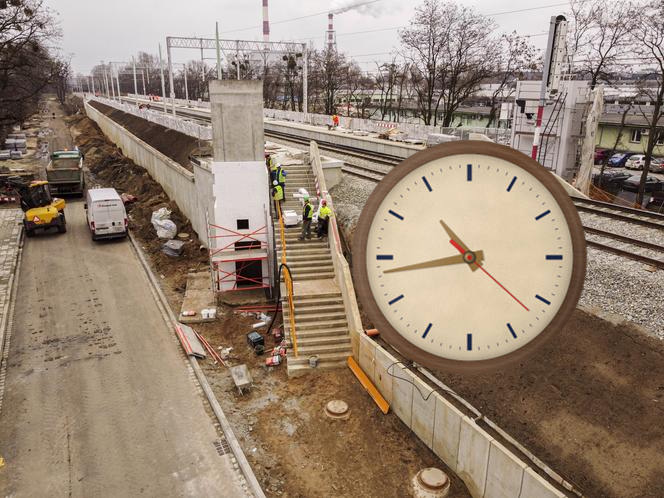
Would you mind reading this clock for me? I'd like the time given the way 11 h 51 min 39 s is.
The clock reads 10 h 43 min 22 s
